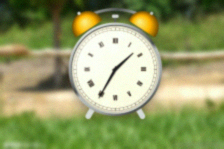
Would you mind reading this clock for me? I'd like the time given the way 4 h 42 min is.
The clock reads 1 h 35 min
